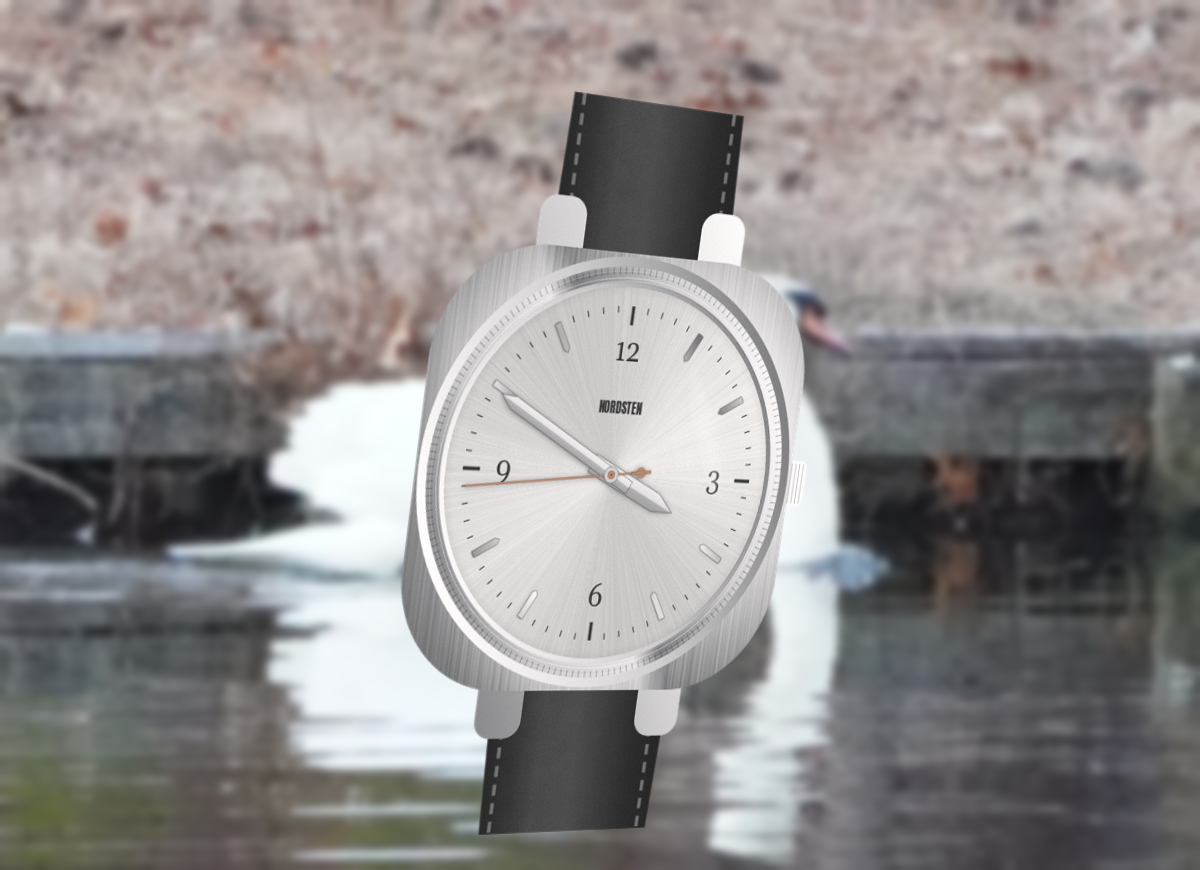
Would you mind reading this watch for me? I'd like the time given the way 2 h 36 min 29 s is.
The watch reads 3 h 49 min 44 s
